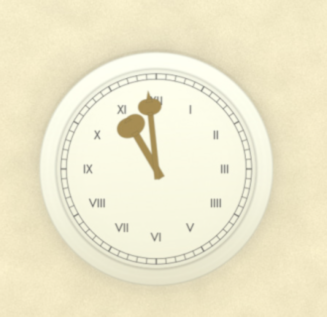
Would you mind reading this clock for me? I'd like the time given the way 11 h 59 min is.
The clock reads 10 h 59 min
